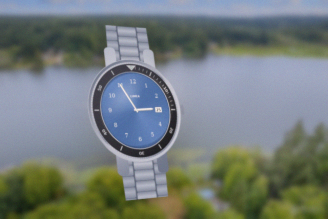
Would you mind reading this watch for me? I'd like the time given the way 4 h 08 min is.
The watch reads 2 h 55 min
